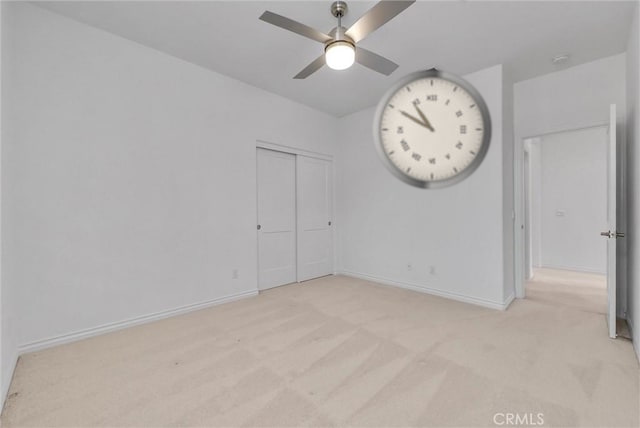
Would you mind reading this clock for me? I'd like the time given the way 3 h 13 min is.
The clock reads 10 h 50 min
